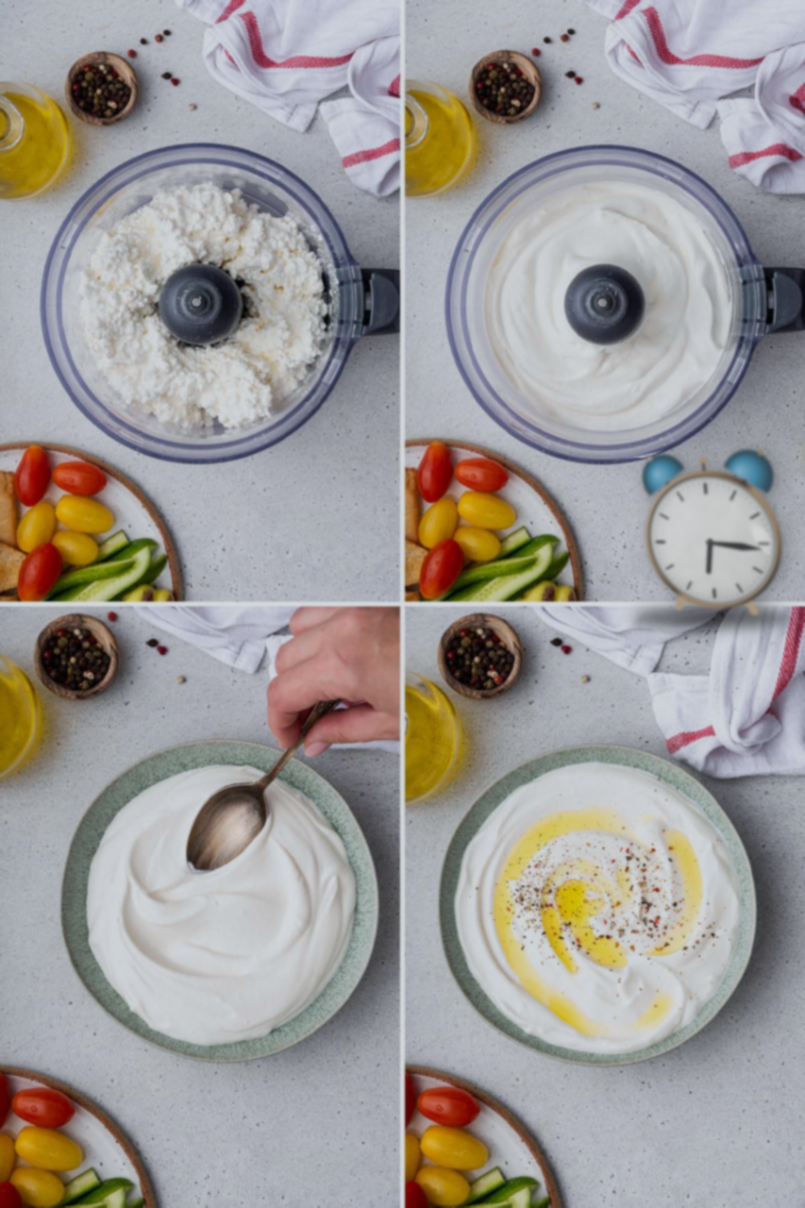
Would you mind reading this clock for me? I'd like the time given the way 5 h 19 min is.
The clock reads 6 h 16 min
